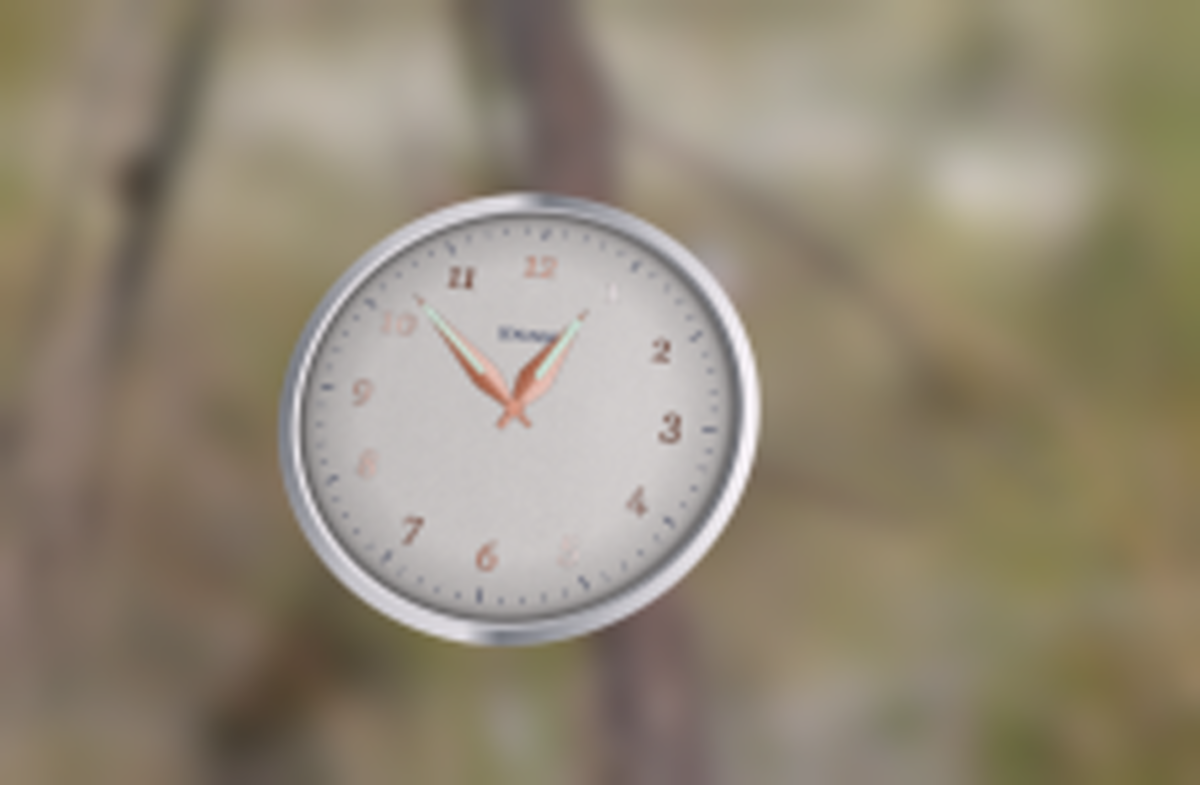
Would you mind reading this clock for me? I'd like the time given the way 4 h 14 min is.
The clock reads 12 h 52 min
